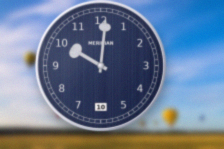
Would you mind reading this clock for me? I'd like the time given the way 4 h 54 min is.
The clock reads 10 h 01 min
